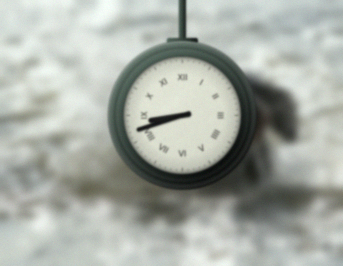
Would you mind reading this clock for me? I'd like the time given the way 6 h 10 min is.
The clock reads 8 h 42 min
